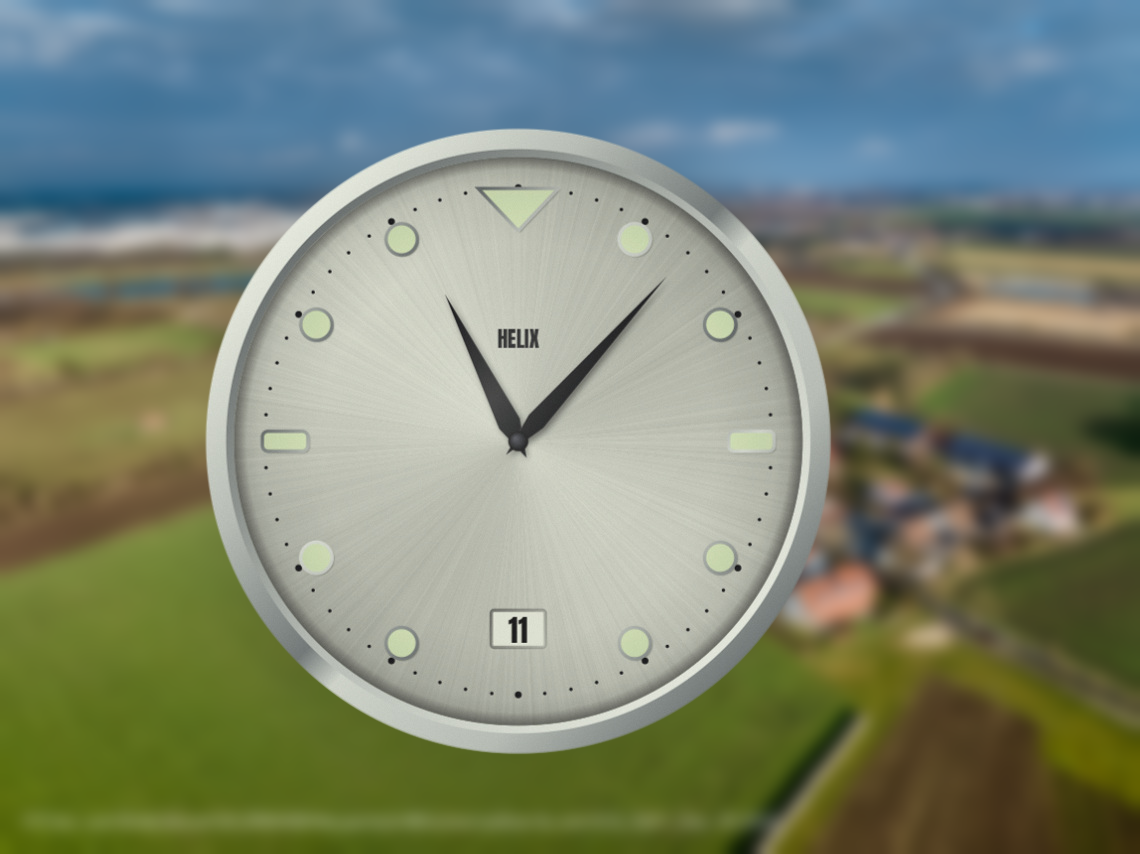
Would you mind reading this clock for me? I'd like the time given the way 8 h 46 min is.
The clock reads 11 h 07 min
